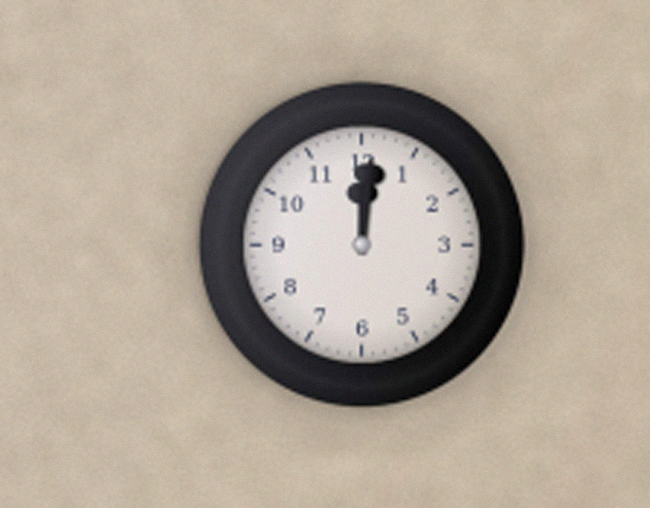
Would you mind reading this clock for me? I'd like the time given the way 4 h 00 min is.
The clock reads 12 h 01 min
